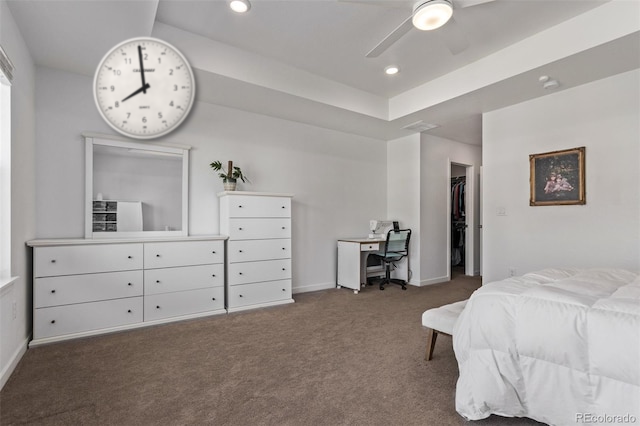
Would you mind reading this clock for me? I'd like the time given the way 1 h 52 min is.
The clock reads 7 h 59 min
